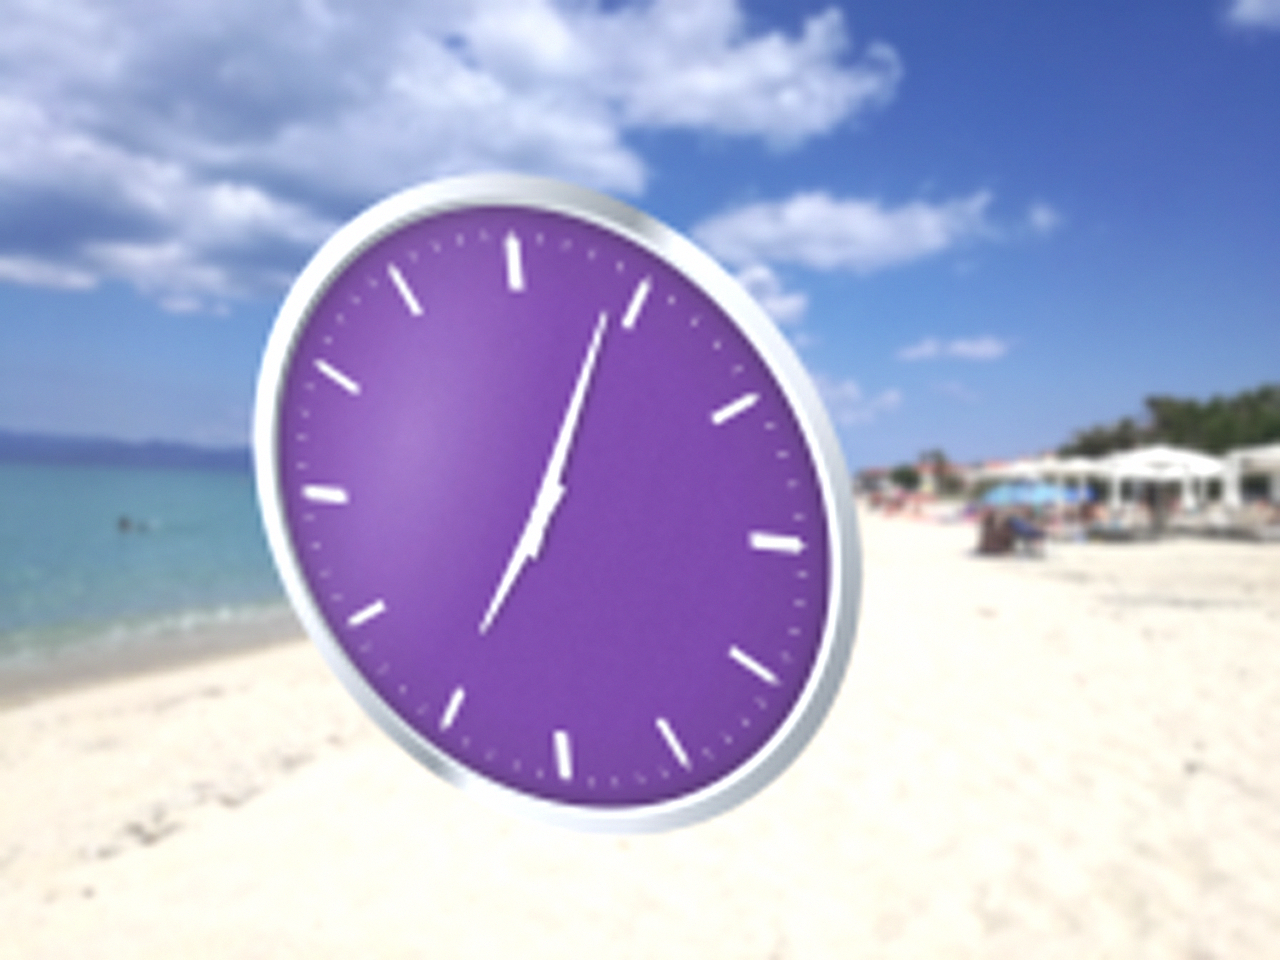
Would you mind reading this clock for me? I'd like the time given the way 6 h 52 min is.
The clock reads 7 h 04 min
